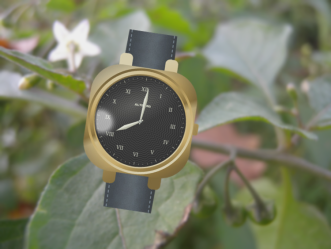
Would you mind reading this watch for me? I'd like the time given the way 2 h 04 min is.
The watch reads 8 h 01 min
